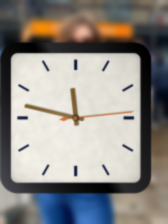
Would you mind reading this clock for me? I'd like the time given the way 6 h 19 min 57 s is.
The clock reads 11 h 47 min 14 s
